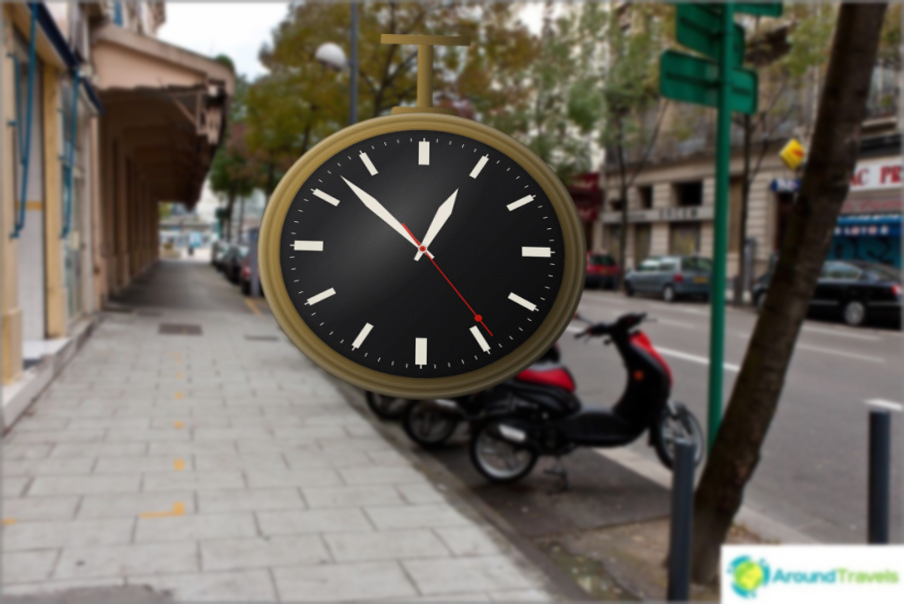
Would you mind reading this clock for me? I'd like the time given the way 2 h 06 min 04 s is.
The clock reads 12 h 52 min 24 s
